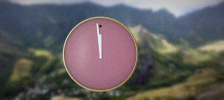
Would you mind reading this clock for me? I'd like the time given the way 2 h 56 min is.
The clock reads 11 h 59 min
